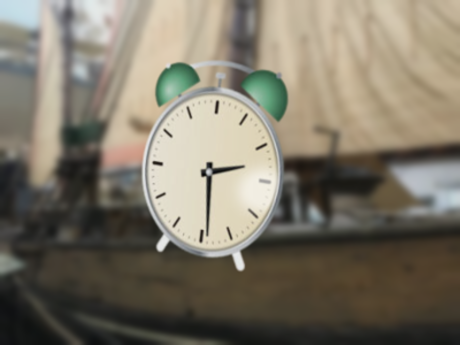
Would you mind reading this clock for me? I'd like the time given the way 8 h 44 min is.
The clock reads 2 h 29 min
